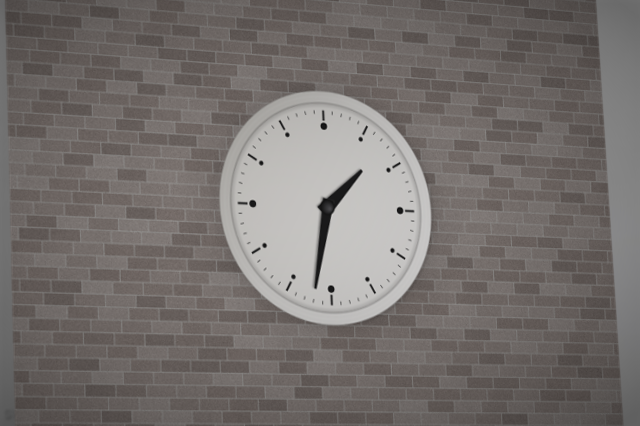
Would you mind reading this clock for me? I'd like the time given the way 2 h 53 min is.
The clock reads 1 h 32 min
